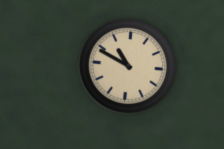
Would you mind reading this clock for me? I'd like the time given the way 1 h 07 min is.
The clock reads 10 h 49 min
